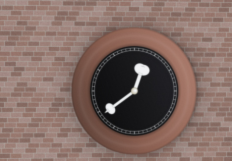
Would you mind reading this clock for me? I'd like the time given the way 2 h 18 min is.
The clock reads 12 h 39 min
